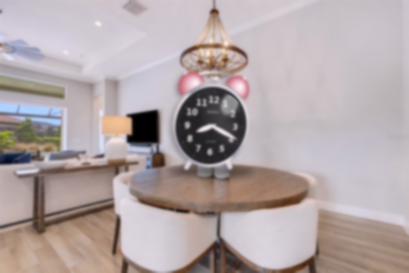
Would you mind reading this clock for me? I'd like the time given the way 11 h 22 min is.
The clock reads 8 h 19 min
